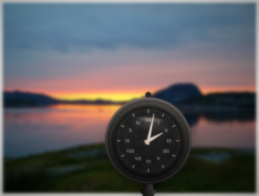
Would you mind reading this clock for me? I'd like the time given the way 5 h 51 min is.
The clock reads 2 h 02 min
